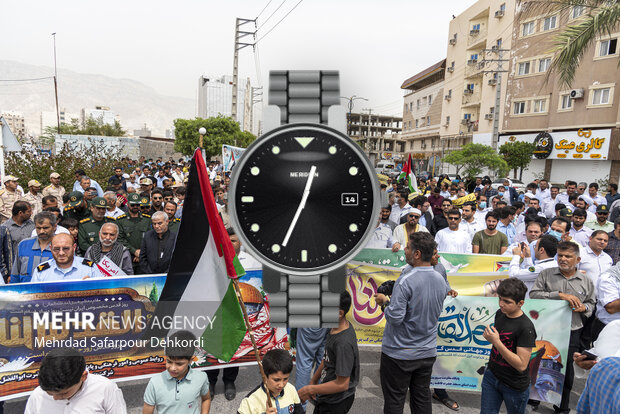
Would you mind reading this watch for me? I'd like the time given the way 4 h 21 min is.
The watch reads 12 h 34 min
